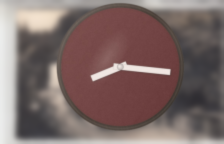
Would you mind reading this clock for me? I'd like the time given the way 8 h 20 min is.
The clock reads 8 h 16 min
